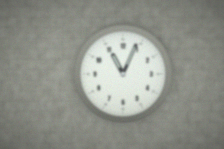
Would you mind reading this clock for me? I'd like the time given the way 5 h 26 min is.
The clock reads 11 h 04 min
